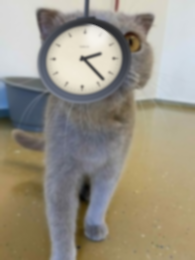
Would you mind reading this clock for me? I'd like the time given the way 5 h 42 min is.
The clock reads 2 h 23 min
